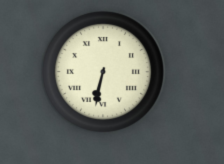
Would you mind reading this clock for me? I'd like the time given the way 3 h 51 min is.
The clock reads 6 h 32 min
